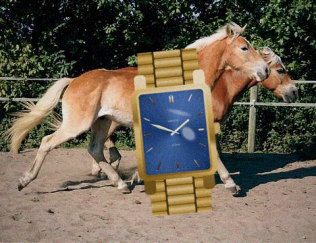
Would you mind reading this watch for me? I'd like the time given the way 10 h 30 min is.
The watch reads 1 h 49 min
